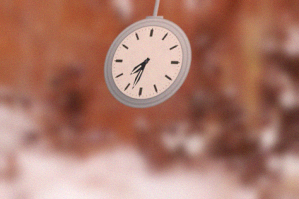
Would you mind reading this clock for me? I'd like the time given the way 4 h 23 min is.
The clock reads 7 h 33 min
